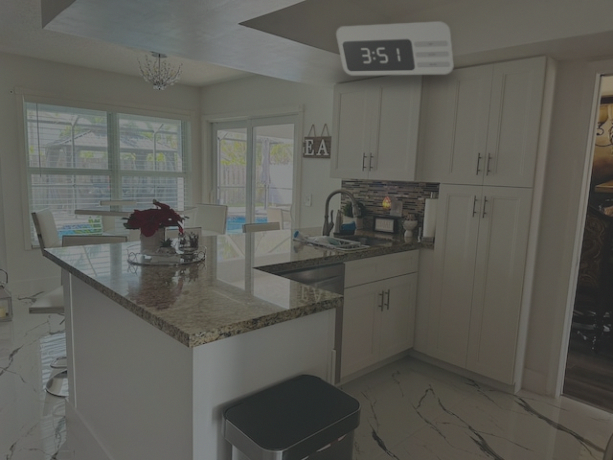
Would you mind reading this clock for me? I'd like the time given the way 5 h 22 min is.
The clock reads 3 h 51 min
